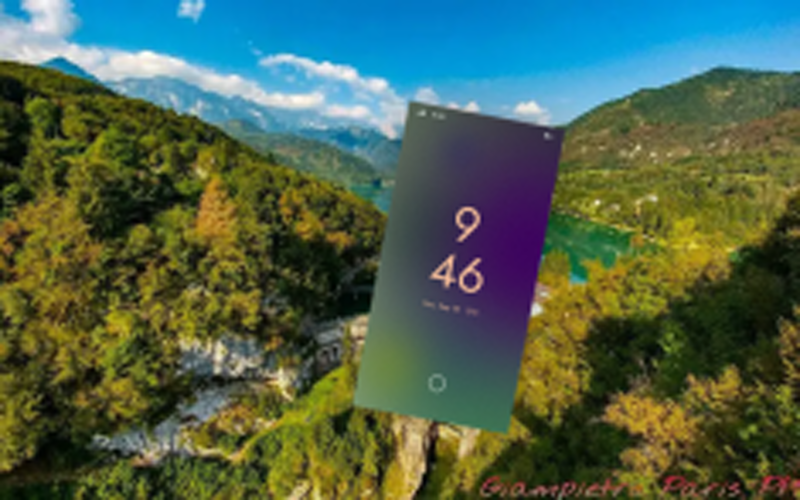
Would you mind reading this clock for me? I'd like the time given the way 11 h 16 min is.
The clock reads 9 h 46 min
